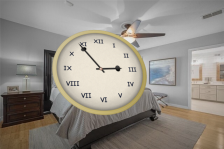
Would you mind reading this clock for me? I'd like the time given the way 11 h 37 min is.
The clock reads 2 h 54 min
